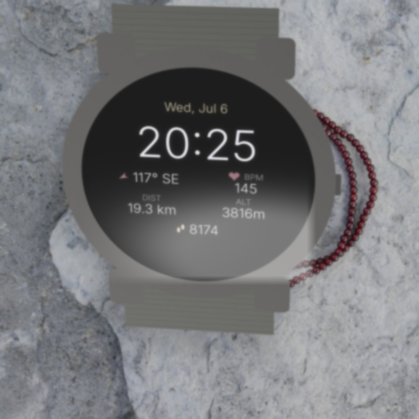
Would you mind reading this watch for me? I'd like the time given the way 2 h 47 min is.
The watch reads 20 h 25 min
